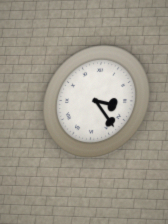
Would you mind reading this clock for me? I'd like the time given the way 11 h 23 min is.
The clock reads 3 h 23 min
